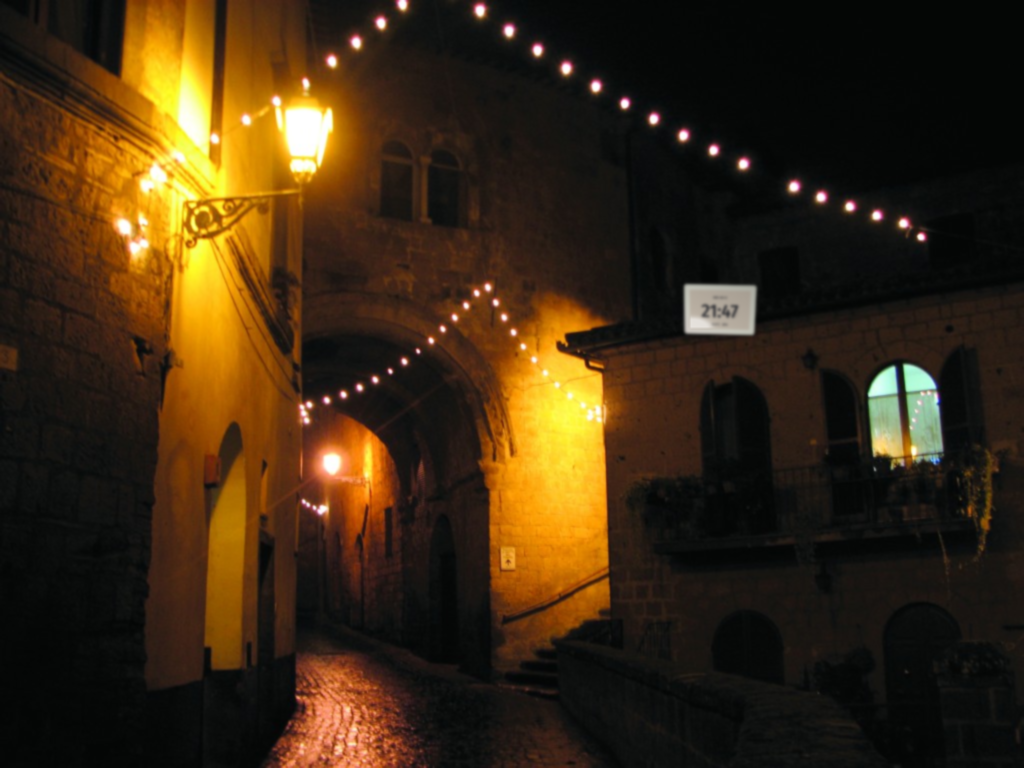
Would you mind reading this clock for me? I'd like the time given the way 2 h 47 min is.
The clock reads 21 h 47 min
